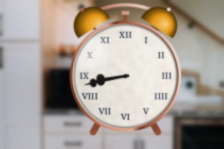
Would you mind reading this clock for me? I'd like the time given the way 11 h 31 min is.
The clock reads 8 h 43 min
